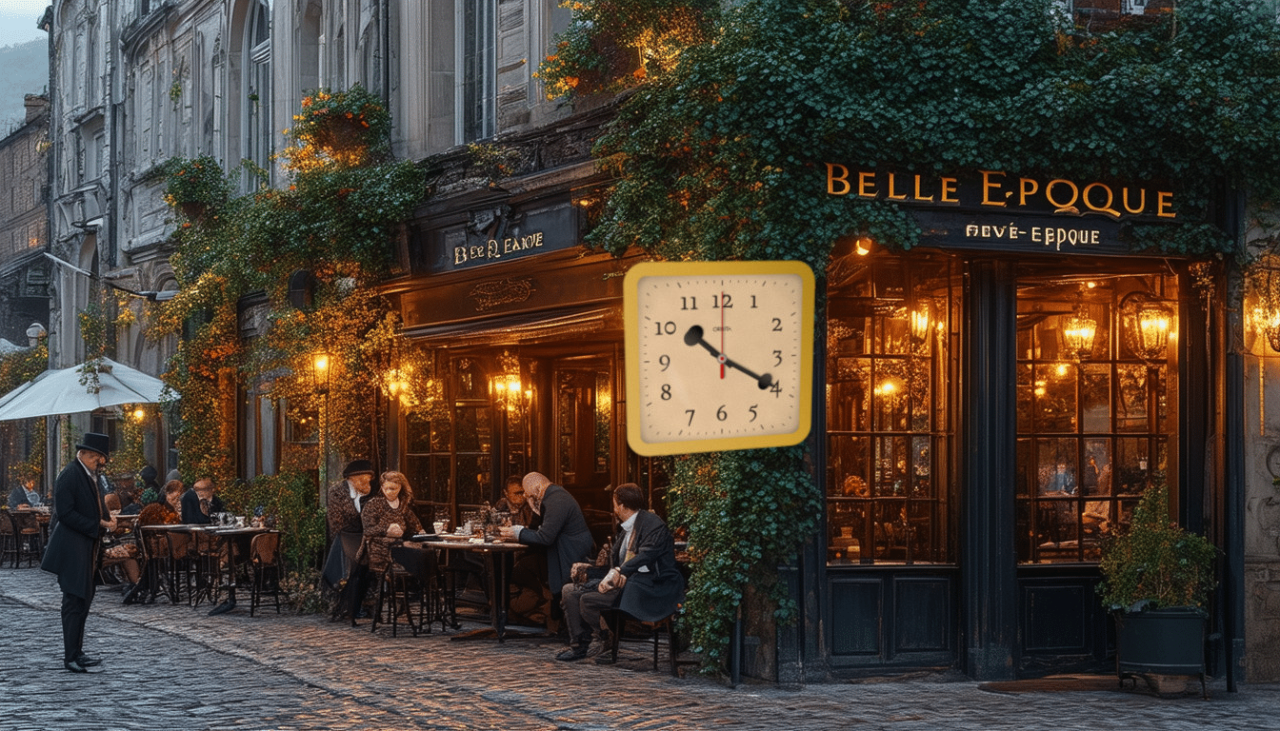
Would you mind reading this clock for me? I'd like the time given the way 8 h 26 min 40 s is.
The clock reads 10 h 20 min 00 s
